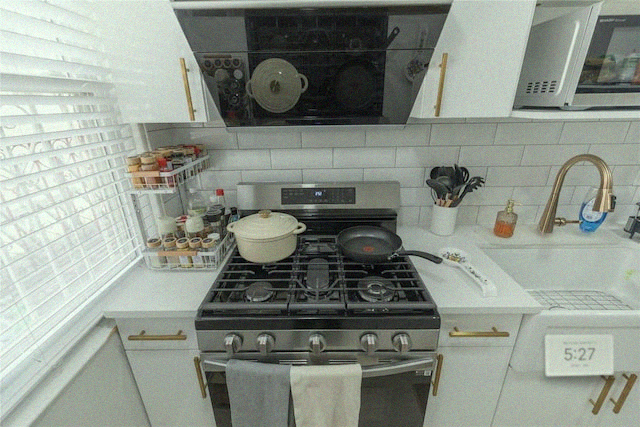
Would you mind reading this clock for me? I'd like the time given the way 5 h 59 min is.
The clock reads 5 h 27 min
